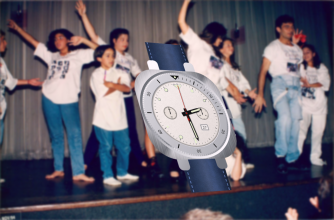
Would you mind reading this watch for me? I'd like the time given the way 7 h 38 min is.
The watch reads 2 h 29 min
